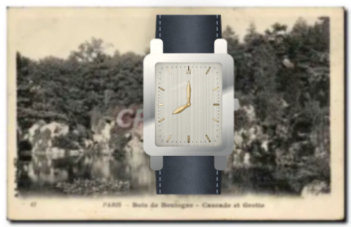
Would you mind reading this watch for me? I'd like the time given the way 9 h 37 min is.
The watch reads 8 h 00 min
